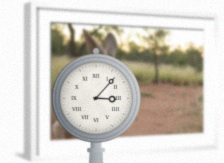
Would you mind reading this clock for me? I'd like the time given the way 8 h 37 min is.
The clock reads 3 h 07 min
